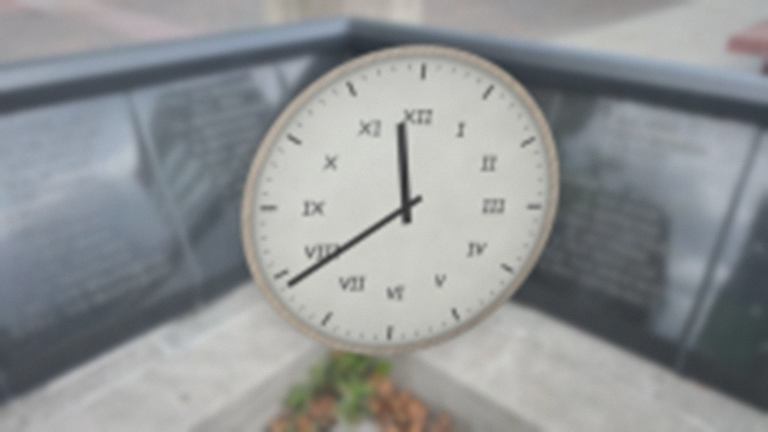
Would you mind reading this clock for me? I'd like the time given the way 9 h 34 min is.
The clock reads 11 h 39 min
